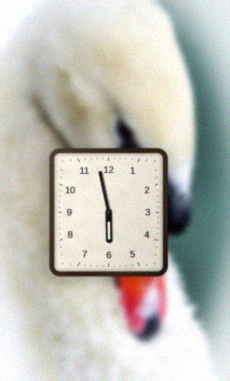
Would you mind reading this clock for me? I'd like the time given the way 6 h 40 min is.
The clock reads 5 h 58 min
